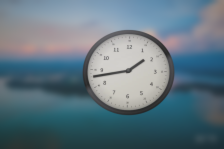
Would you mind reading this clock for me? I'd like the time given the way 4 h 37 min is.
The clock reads 1 h 43 min
